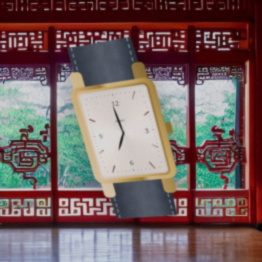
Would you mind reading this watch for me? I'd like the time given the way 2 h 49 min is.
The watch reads 6 h 59 min
